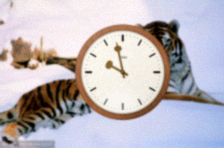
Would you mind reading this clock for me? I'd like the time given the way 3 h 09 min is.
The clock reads 9 h 58 min
